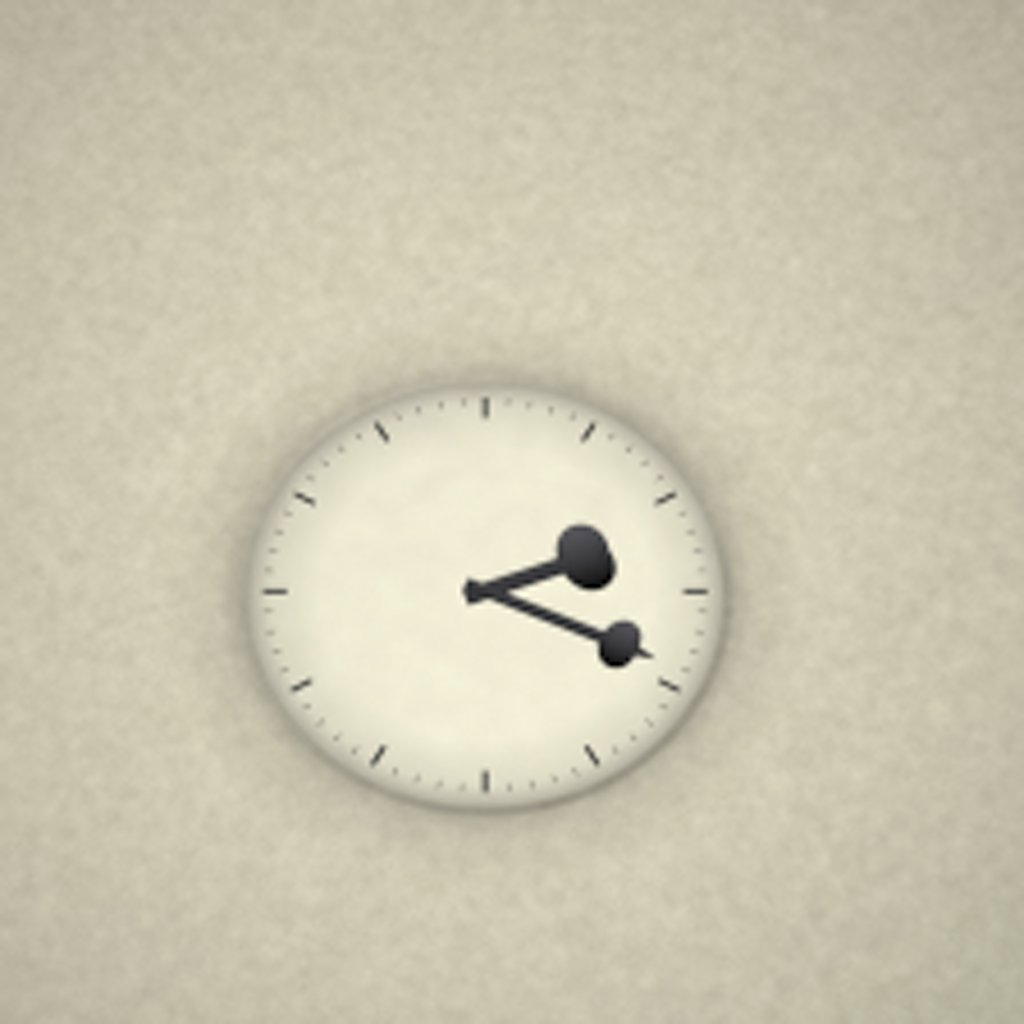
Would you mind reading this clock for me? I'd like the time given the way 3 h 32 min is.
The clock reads 2 h 19 min
